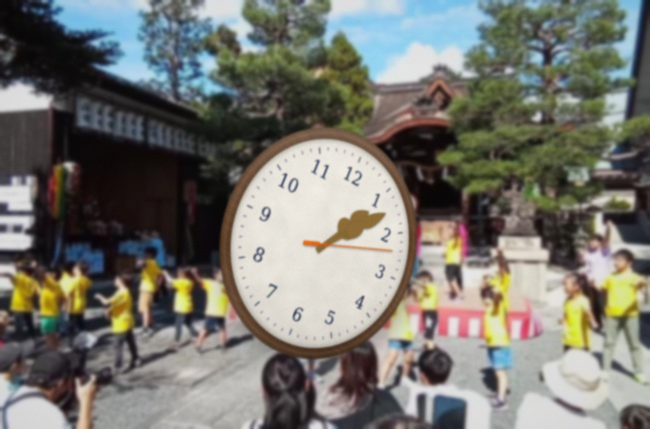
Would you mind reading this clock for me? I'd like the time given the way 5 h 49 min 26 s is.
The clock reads 1 h 07 min 12 s
